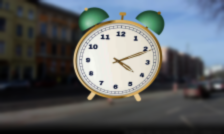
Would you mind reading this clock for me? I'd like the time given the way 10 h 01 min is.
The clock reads 4 h 11 min
